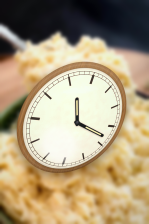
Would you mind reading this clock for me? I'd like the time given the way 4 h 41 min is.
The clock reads 11 h 18 min
